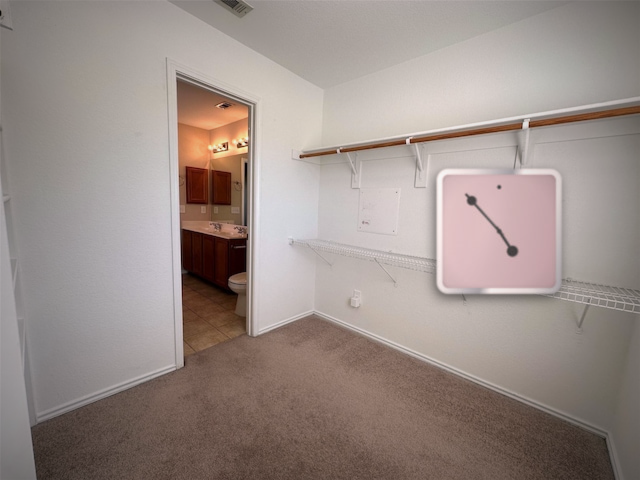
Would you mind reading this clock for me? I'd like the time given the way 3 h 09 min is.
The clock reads 4 h 53 min
